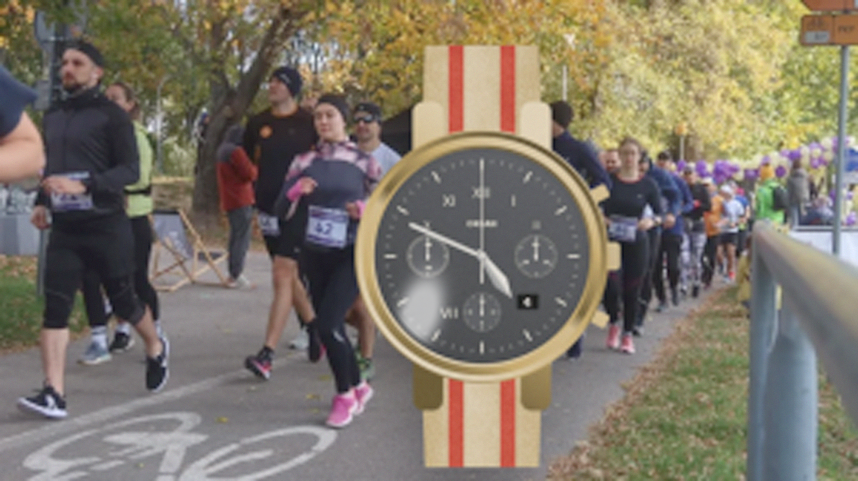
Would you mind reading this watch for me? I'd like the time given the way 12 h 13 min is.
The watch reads 4 h 49 min
